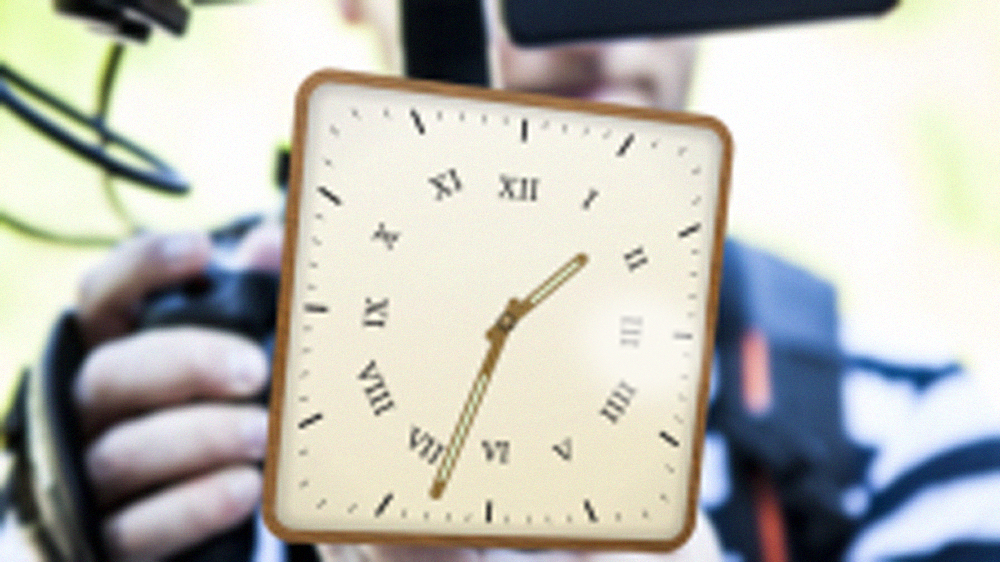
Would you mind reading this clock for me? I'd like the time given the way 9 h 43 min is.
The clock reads 1 h 33 min
